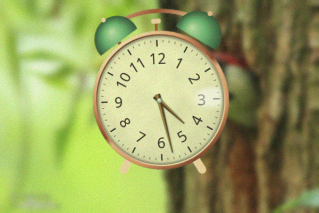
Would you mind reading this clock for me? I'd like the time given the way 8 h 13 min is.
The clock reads 4 h 28 min
